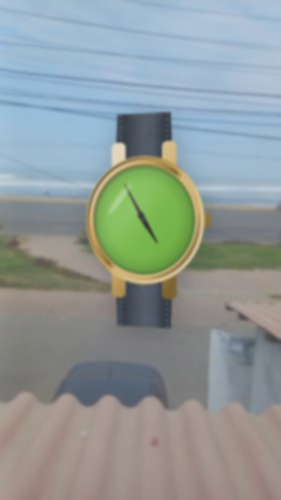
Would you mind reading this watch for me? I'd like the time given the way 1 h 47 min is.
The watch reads 4 h 55 min
